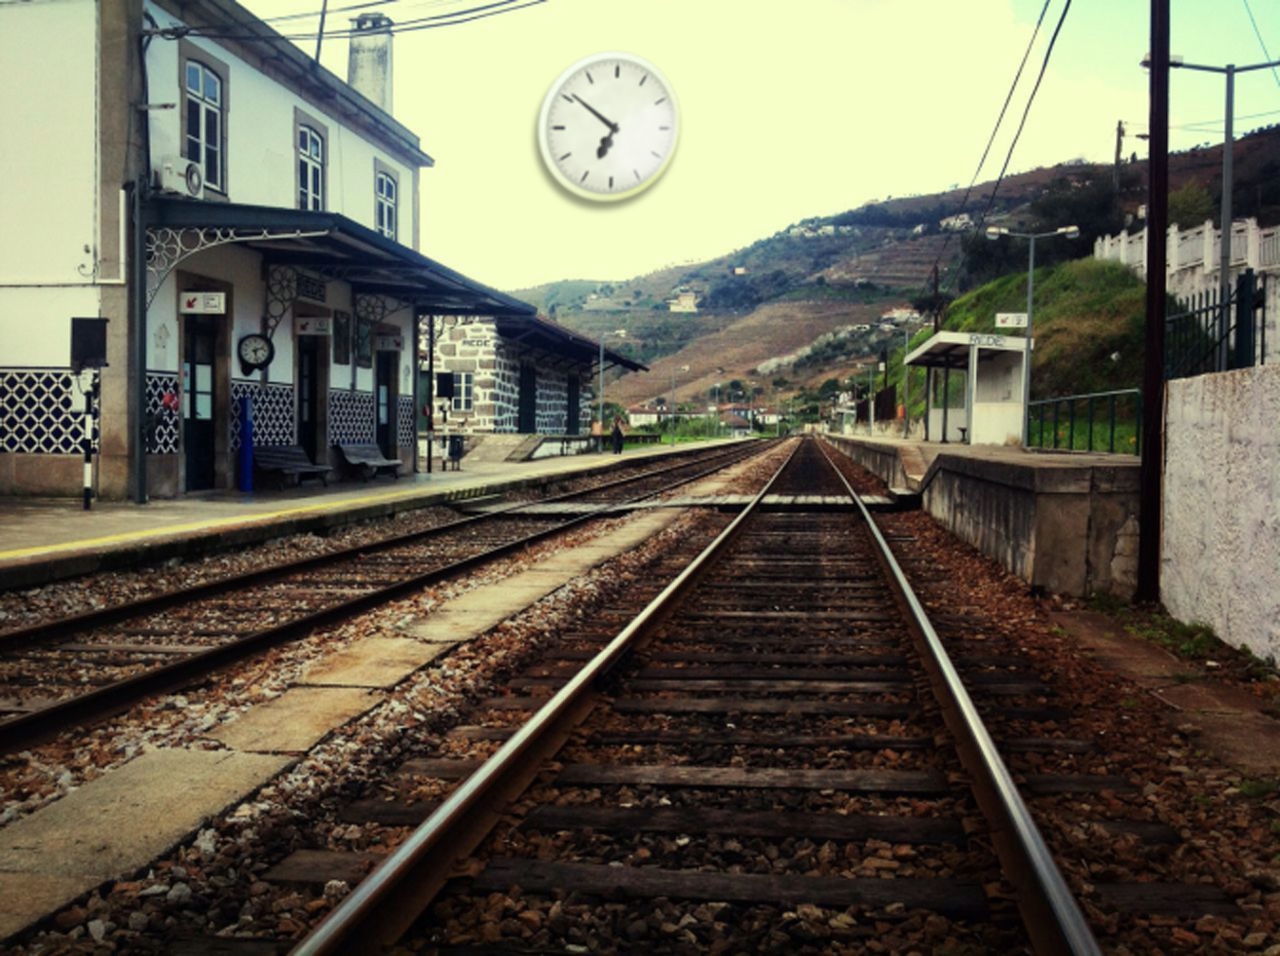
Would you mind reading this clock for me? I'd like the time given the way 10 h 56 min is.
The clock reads 6 h 51 min
